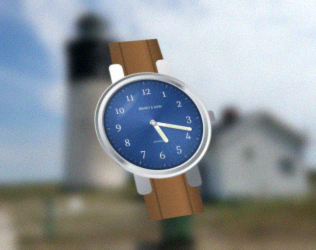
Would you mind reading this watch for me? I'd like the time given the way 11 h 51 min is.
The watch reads 5 h 18 min
